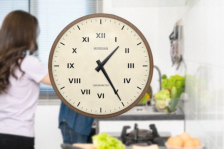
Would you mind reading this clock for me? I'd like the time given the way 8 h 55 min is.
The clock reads 1 h 25 min
